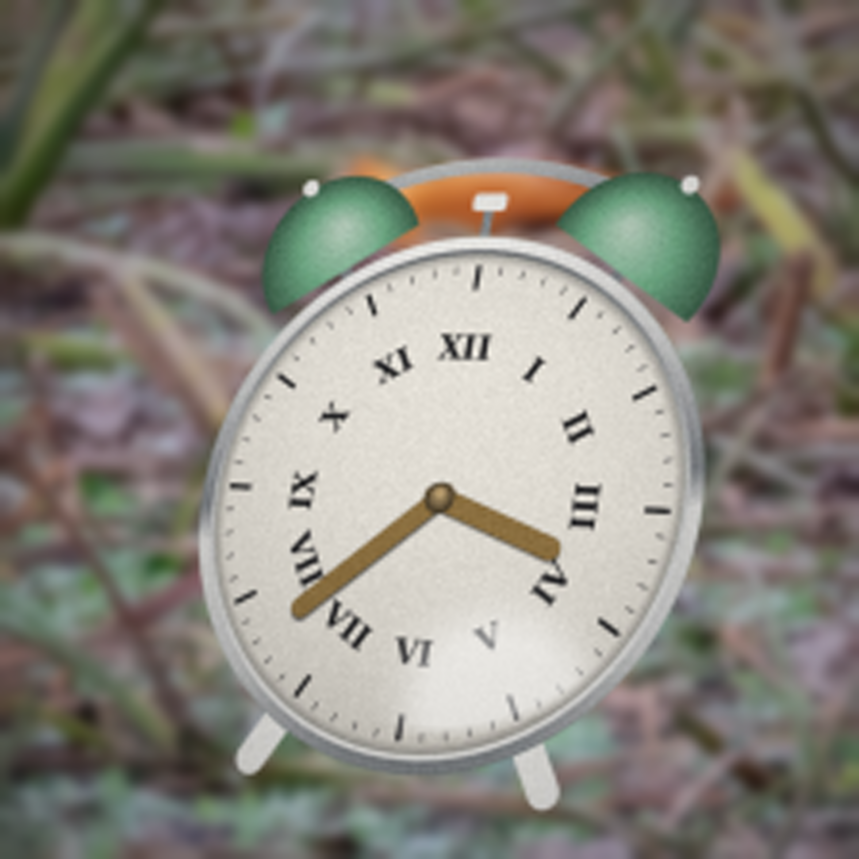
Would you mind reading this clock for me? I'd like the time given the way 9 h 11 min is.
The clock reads 3 h 38 min
